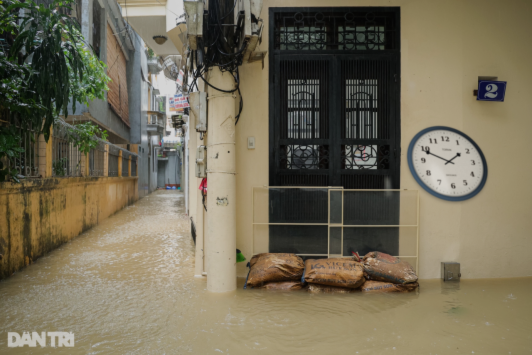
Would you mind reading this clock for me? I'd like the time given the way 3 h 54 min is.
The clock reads 1 h 49 min
